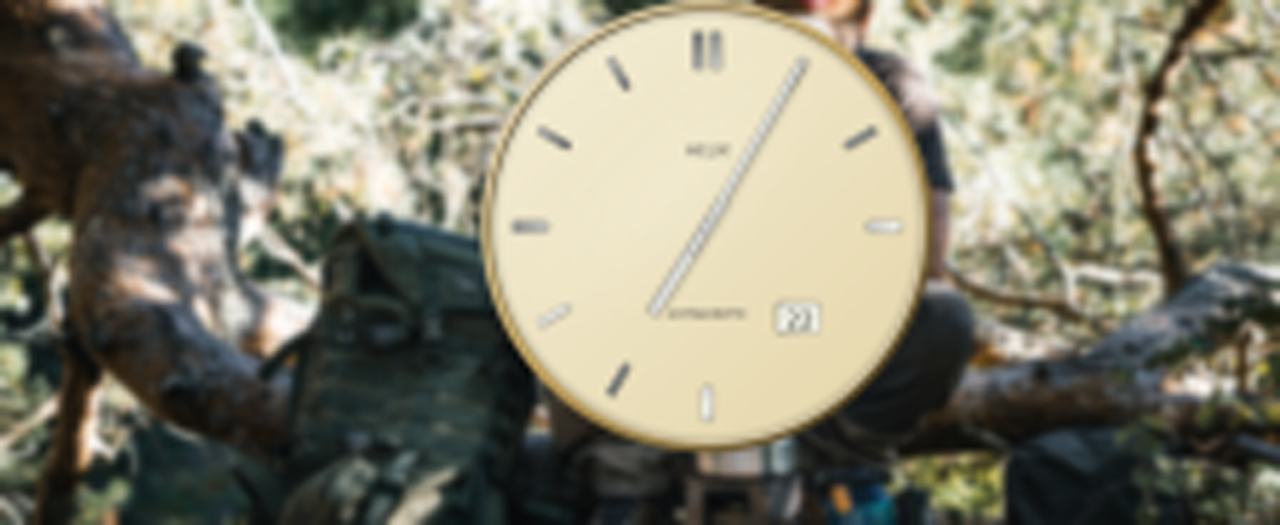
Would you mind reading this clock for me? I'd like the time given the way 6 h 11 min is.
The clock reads 7 h 05 min
